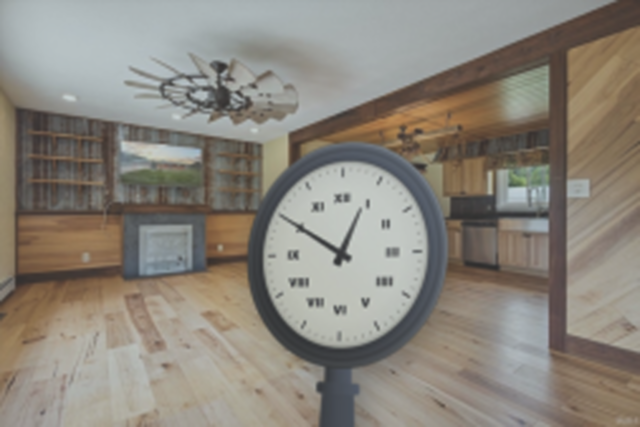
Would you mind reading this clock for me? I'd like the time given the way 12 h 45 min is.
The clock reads 12 h 50 min
